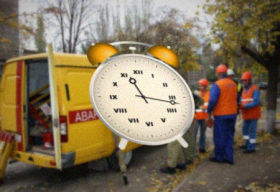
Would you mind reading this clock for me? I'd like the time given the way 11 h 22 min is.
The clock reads 11 h 17 min
